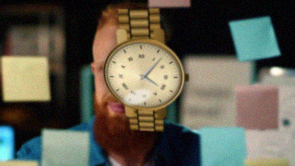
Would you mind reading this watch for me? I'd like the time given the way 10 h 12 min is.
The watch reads 4 h 07 min
